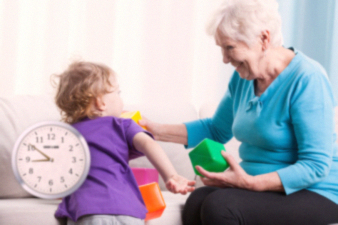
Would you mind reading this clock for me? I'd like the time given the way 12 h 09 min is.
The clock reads 8 h 51 min
